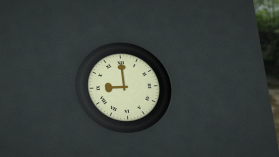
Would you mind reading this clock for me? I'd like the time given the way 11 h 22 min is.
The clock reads 9 h 00 min
